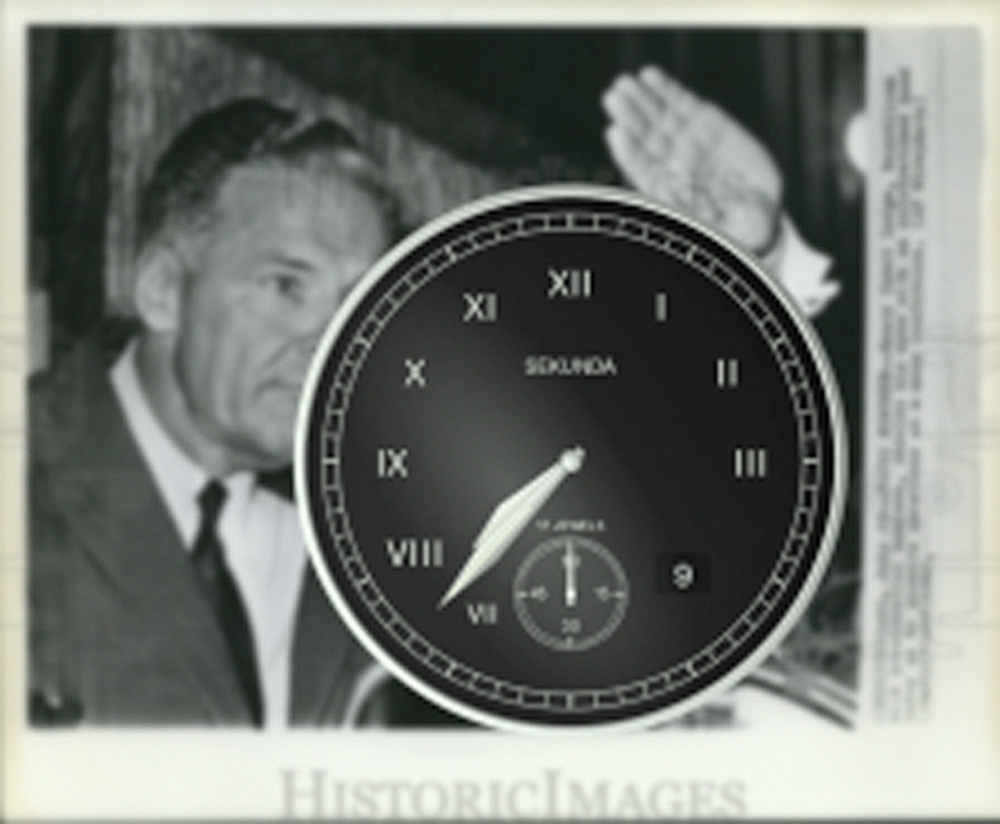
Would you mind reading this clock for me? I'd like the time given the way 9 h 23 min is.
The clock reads 7 h 37 min
